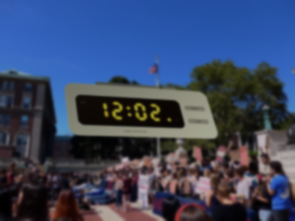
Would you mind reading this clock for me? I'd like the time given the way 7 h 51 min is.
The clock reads 12 h 02 min
